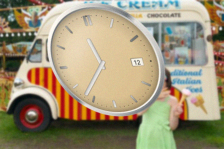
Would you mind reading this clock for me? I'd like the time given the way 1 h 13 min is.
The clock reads 11 h 37 min
